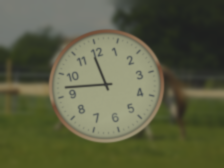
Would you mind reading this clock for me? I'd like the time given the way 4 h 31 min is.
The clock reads 11 h 47 min
